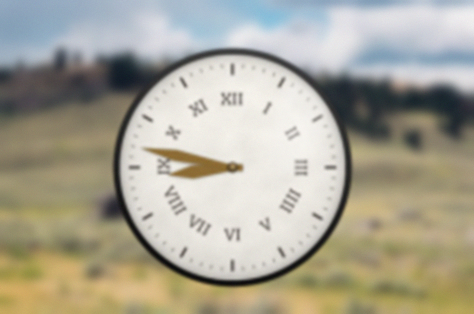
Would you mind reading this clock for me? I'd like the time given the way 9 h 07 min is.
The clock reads 8 h 47 min
